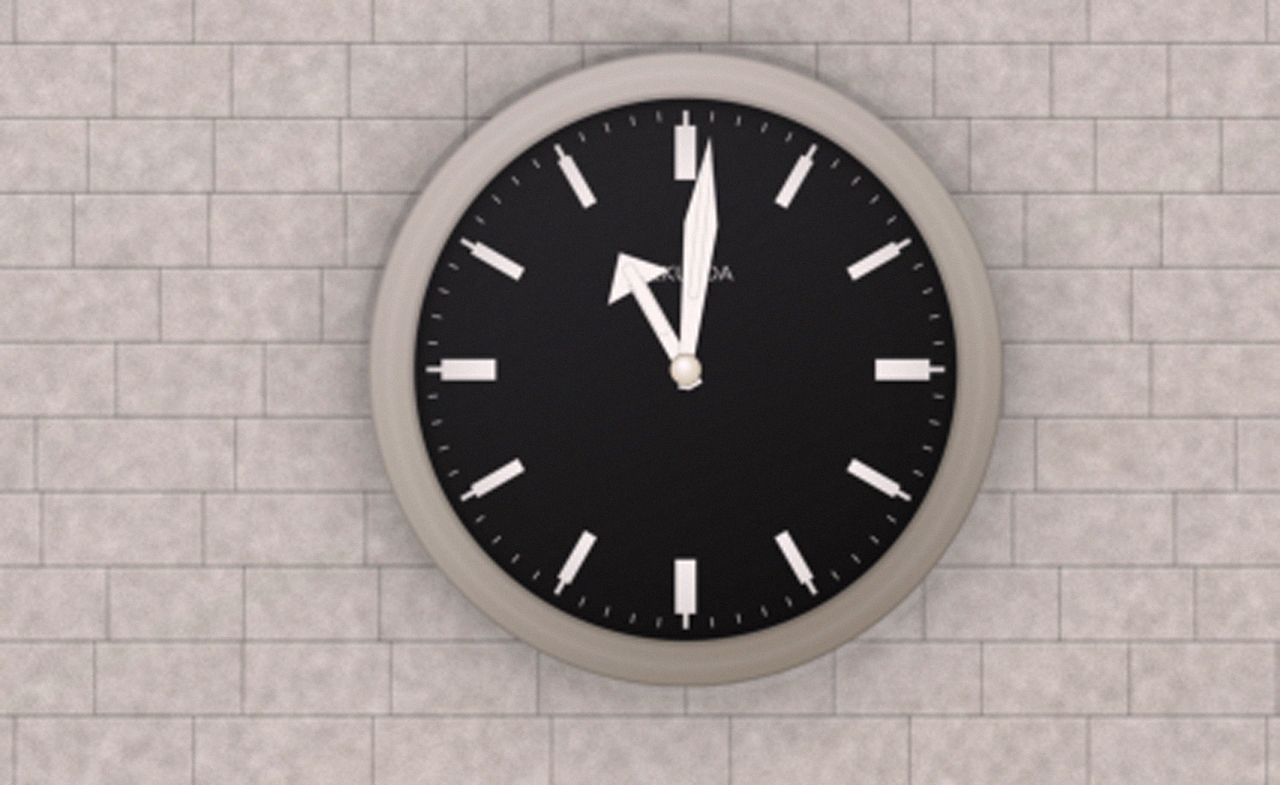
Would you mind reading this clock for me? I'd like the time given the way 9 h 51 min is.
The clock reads 11 h 01 min
